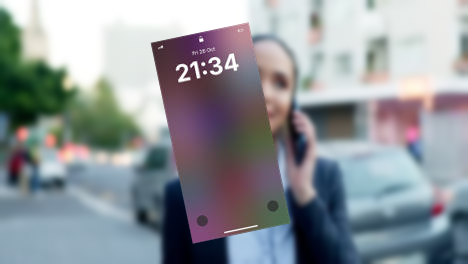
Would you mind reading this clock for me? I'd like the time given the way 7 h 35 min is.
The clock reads 21 h 34 min
